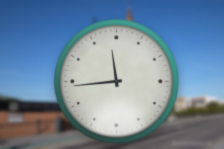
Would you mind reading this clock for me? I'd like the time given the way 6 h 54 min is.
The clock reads 11 h 44 min
